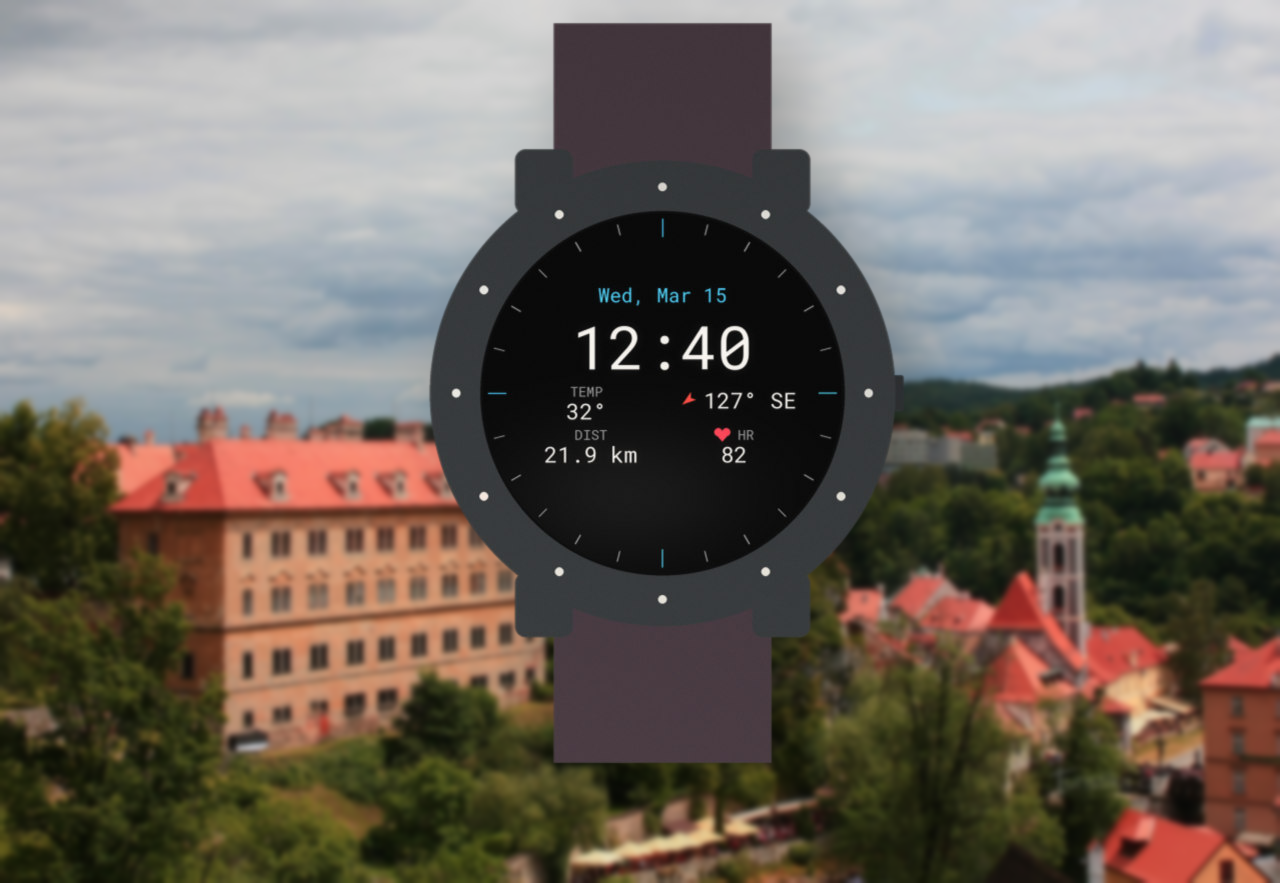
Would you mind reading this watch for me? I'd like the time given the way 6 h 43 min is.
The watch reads 12 h 40 min
